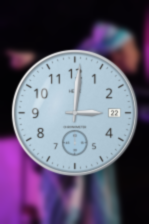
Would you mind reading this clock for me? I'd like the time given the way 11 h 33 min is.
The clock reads 3 h 01 min
